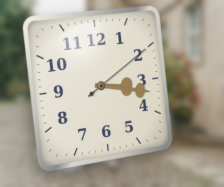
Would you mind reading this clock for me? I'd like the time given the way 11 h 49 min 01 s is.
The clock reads 3 h 17 min 10 s
